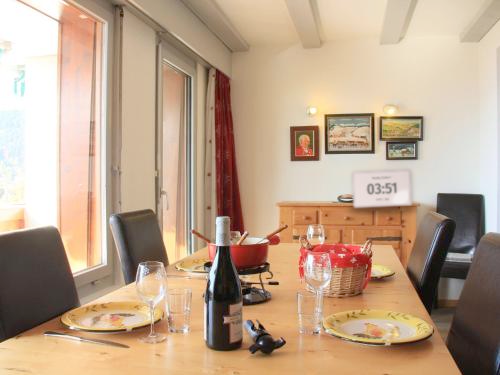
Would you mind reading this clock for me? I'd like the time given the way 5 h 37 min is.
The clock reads 3 h 51 min
